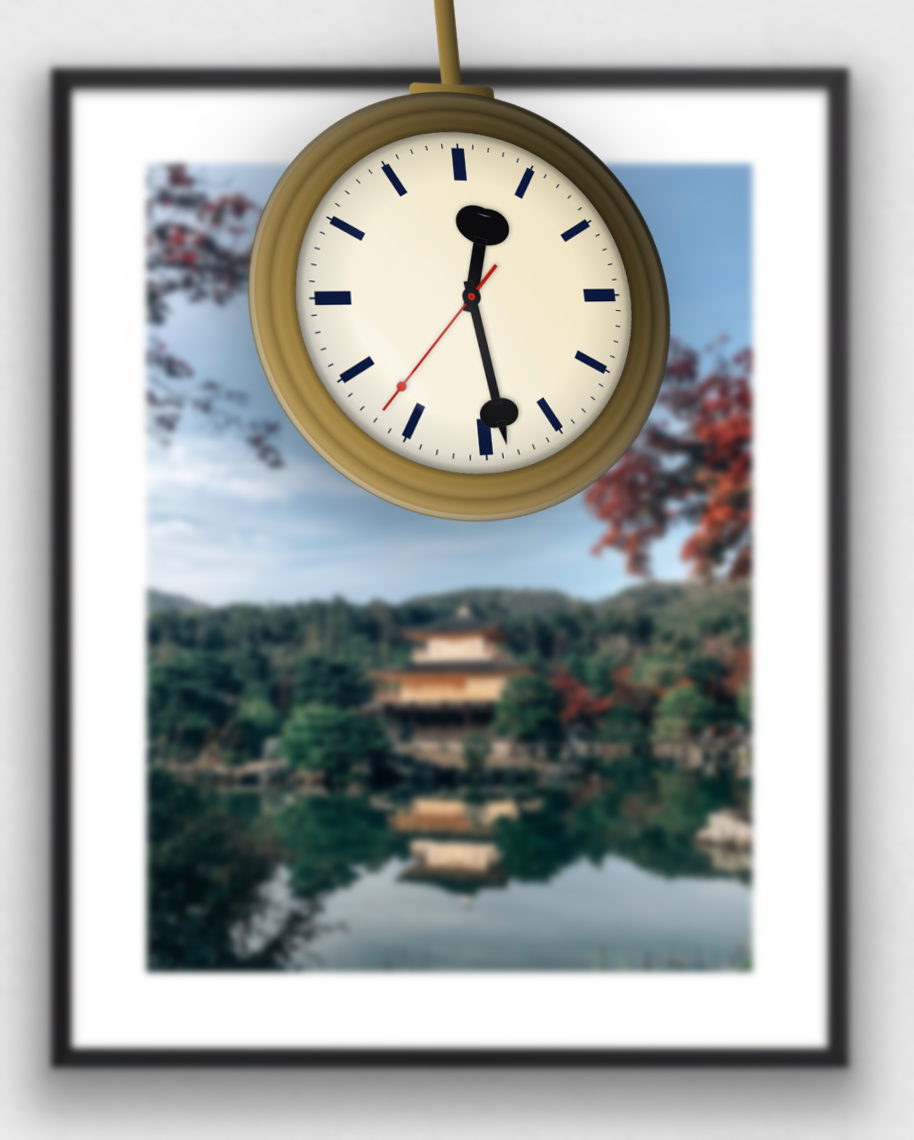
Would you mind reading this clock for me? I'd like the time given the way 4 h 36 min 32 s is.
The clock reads 12 h 28 min 37 s
